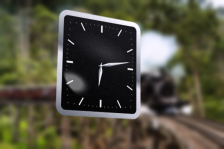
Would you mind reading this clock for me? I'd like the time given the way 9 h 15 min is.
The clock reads 6 h 13 min
